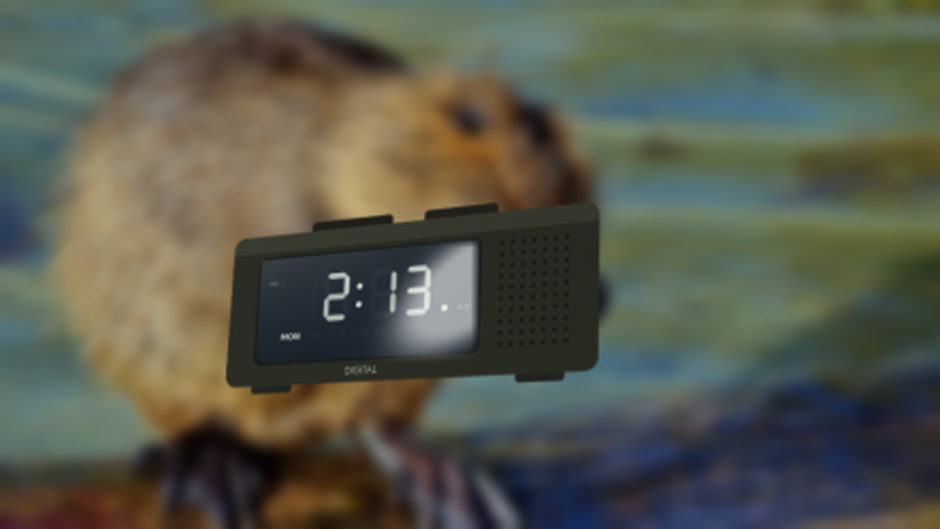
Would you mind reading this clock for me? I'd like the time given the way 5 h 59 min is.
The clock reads 2 h 13 min
